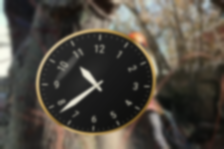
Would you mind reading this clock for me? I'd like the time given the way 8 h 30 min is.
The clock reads 10 h 38 min
